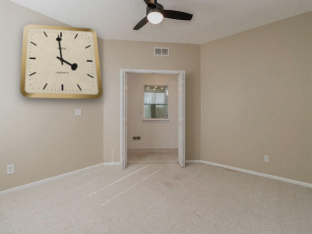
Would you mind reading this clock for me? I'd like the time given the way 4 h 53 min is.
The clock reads 3 h 59 min
